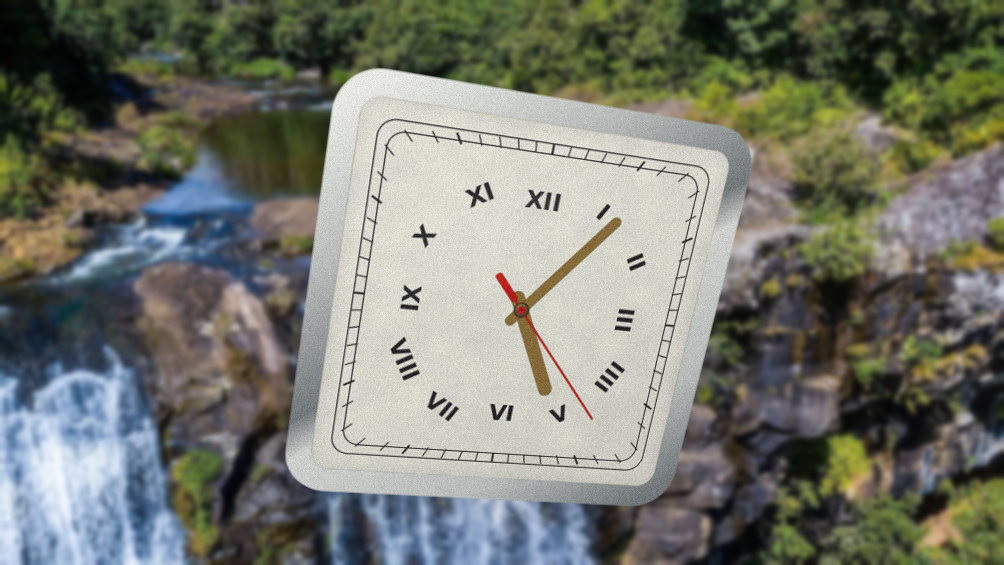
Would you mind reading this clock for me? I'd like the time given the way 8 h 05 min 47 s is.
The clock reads 5 h 06 min 23 s
